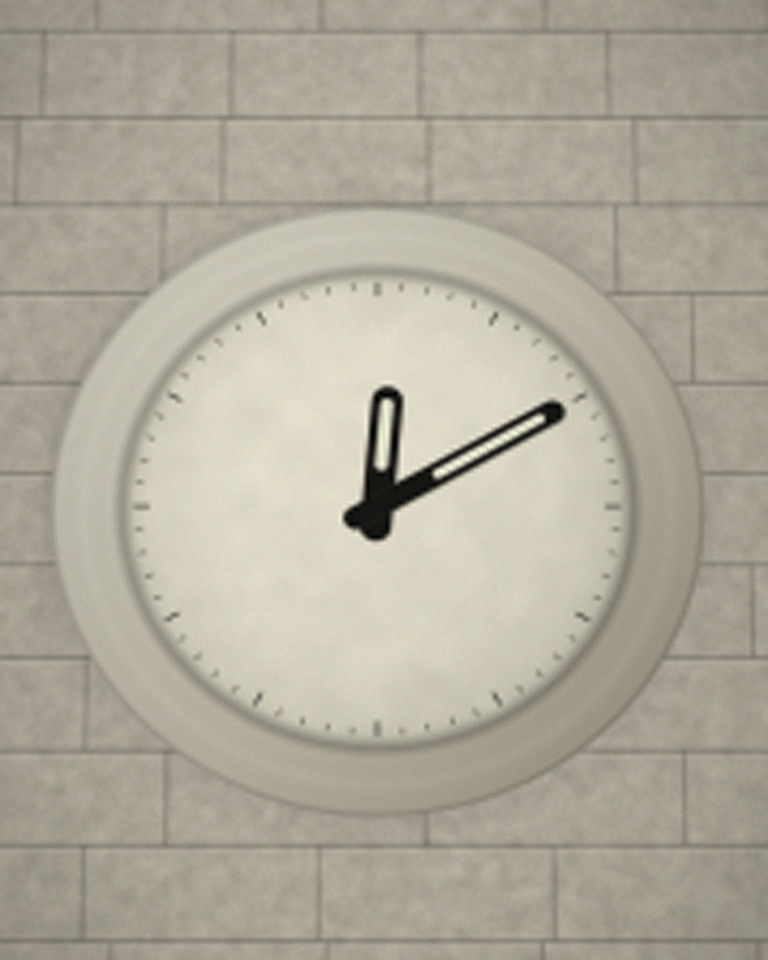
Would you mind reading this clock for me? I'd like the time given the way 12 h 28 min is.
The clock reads 12 h 10 min
